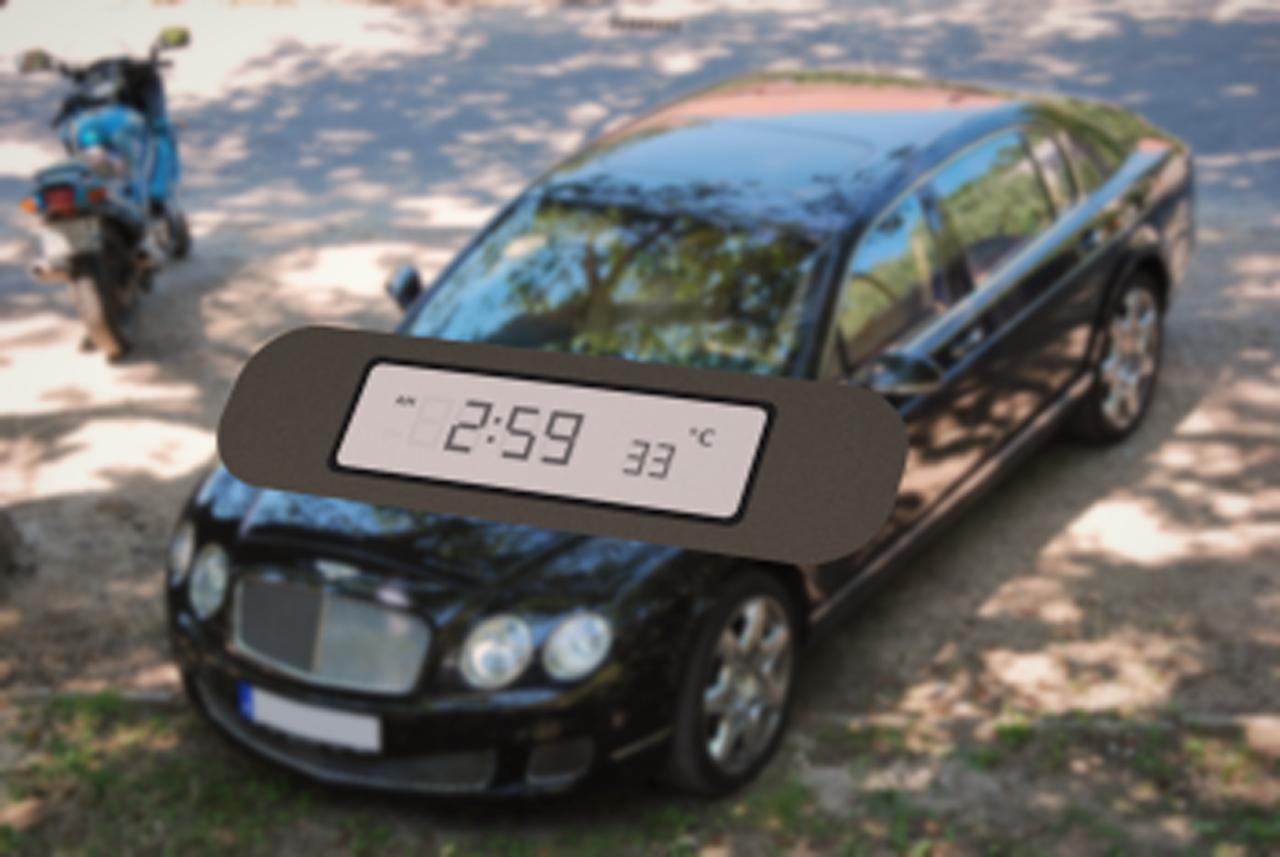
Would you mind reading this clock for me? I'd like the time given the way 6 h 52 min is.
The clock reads 2 h 59 min
